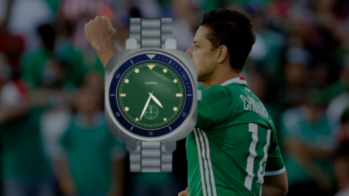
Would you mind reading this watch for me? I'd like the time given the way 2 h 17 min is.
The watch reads 4 h 34 min
